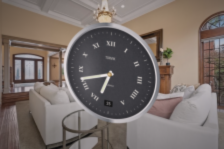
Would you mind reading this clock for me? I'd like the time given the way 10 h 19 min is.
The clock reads 6 h 42 min
